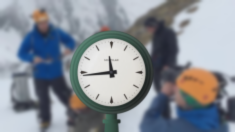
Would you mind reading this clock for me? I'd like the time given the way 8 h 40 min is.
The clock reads 11 h 44 min
